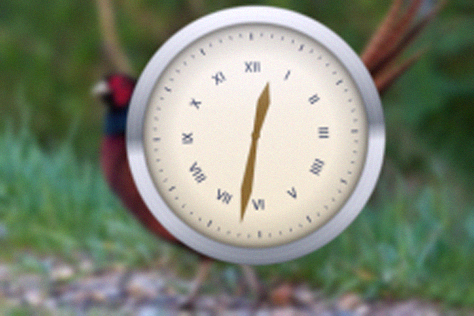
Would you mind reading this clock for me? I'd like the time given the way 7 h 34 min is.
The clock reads 12 h 32 min
